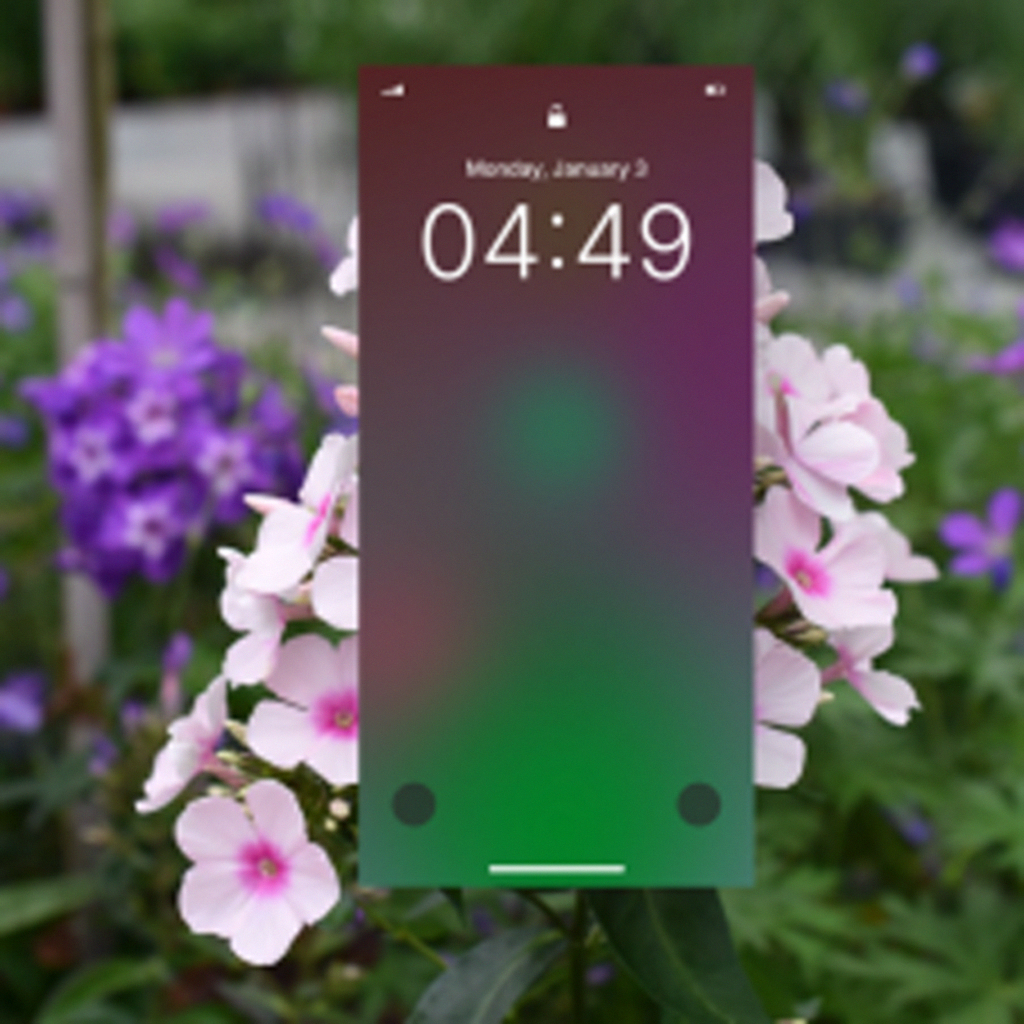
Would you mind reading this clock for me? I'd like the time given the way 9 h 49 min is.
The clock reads 4 h 49 min
